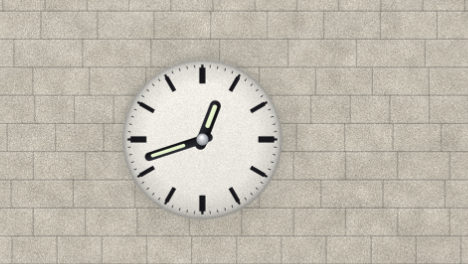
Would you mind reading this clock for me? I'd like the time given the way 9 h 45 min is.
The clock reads 12 h 42 min
